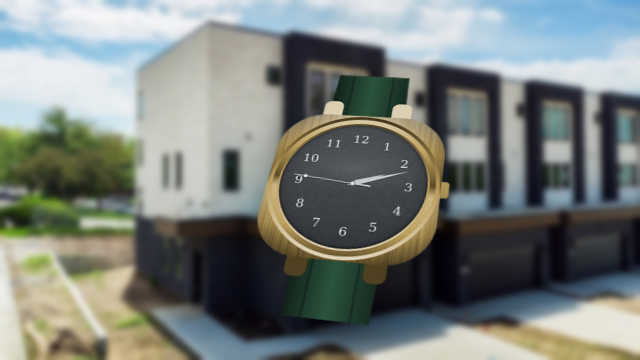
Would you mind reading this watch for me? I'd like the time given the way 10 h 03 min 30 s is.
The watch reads 2 h 11 min 46 s
